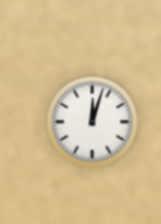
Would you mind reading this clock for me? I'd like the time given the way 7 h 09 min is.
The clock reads 12 h 03 min
